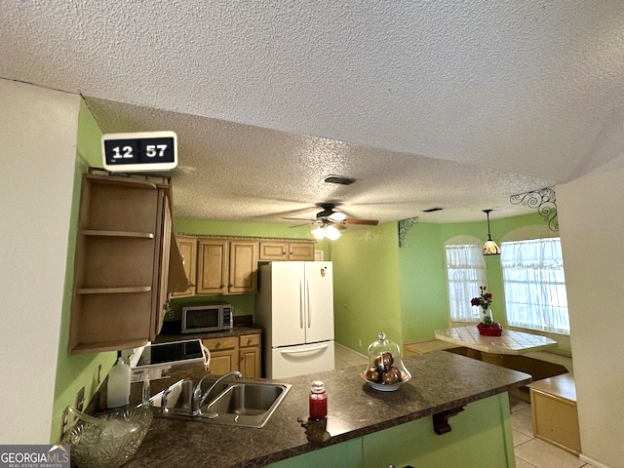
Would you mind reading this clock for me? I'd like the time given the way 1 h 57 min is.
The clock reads 12 h 57 min
